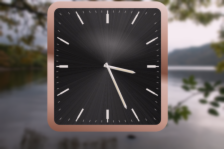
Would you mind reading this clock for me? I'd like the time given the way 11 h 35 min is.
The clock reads 3 h 26 min
